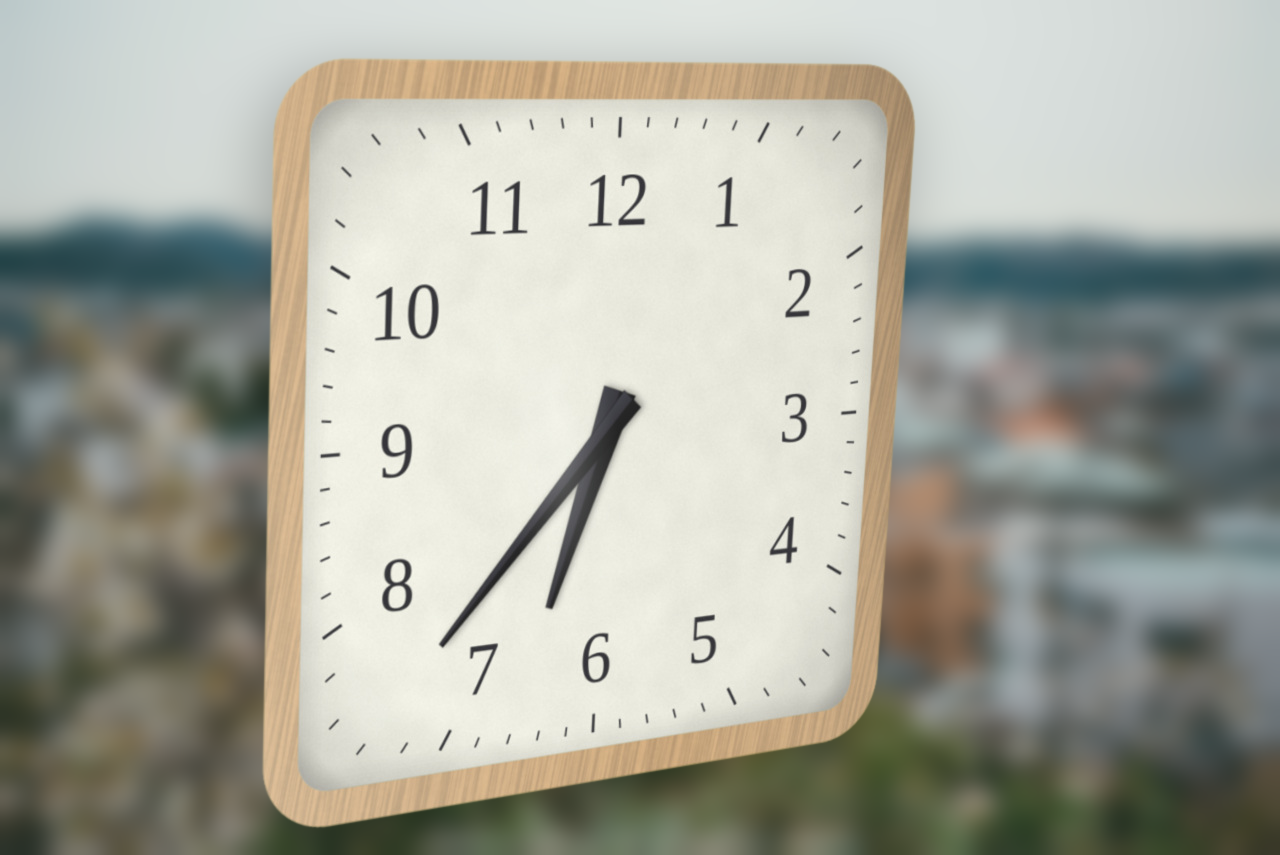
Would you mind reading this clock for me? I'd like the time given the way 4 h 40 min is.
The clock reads 6 h 37 min
